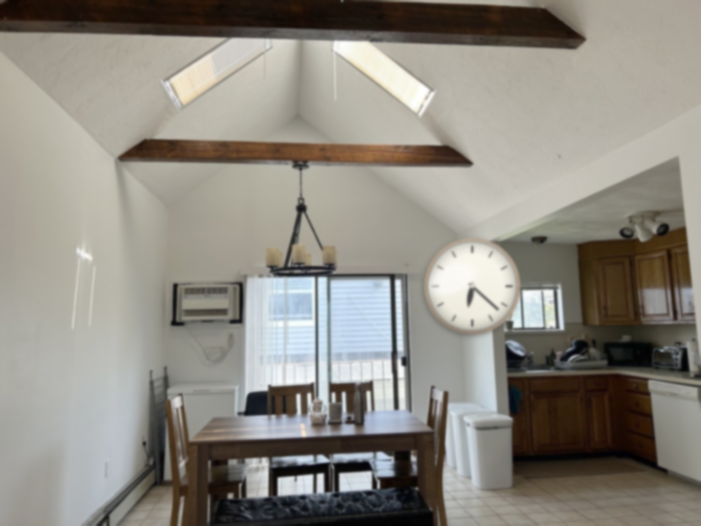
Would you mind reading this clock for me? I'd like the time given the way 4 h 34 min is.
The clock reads 6 h 22 min
